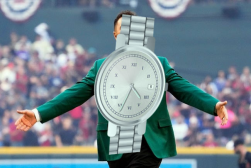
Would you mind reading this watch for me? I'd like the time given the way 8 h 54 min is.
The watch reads 4 h 34 min
